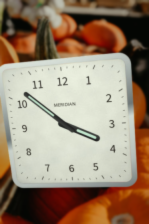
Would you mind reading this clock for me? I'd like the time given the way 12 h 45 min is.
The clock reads 3 h 52 min
